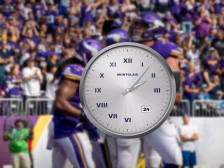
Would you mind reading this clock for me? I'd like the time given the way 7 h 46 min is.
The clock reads 2 h 07 min
